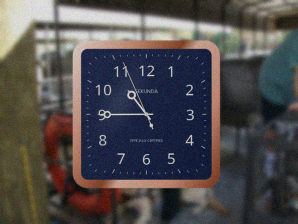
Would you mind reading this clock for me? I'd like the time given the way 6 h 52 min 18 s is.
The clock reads 10 h 44 min 56 s
